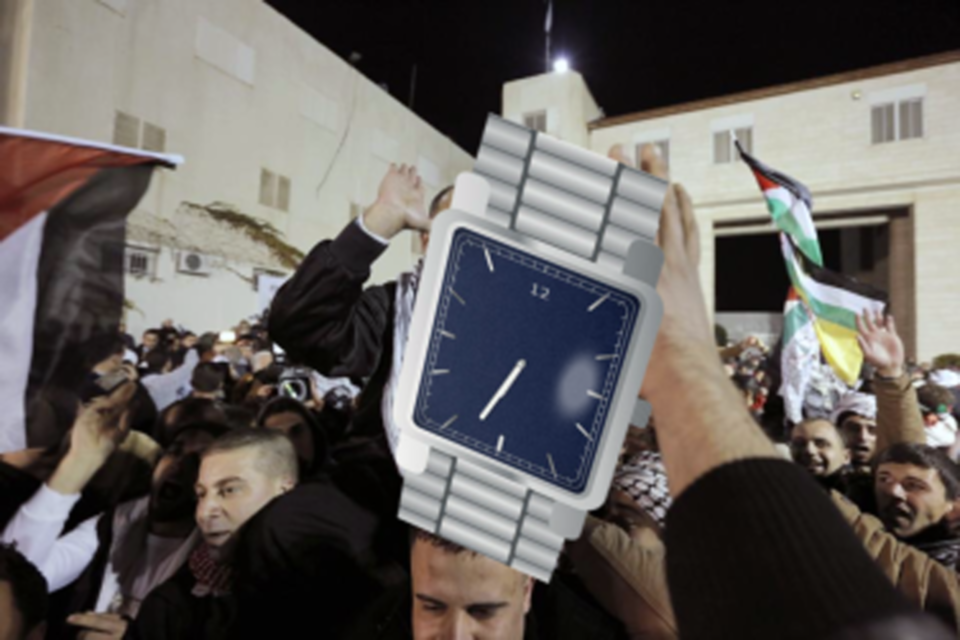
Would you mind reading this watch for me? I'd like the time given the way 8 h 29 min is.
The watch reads 6 h 33 min
